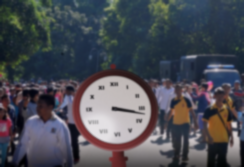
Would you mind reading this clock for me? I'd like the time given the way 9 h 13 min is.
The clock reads 3 h 17 min
